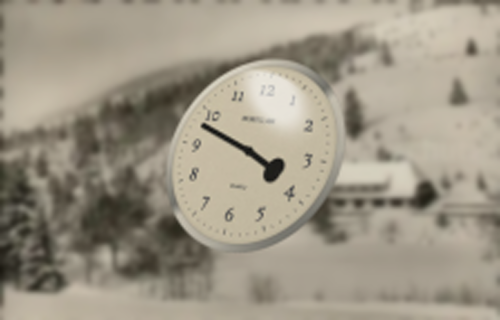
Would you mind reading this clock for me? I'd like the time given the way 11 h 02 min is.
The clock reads 3 h 48 min
